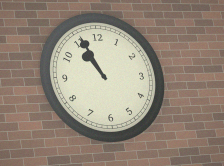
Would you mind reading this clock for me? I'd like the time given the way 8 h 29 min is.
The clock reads 10 h 56 min
